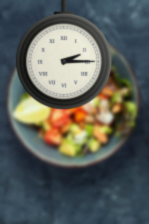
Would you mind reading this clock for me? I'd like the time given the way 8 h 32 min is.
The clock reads 2 h 15 min
